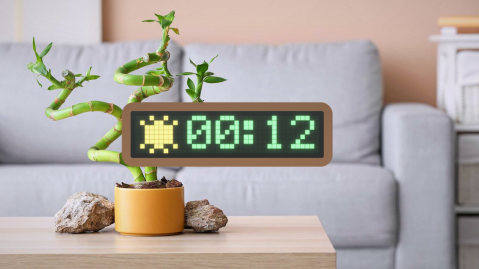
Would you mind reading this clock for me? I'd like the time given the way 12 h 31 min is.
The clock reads 0 h 12 min
